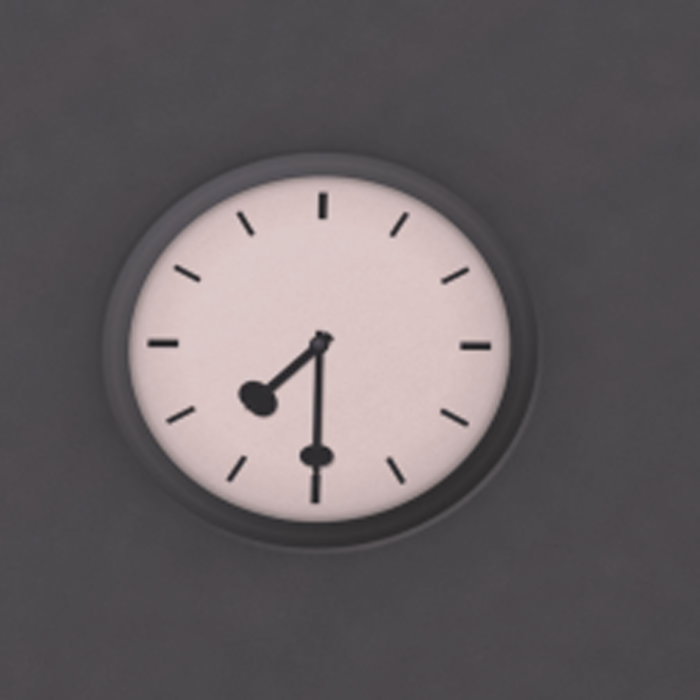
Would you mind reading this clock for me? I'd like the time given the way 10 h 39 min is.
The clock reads 7 h 30 min
